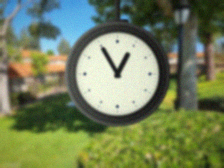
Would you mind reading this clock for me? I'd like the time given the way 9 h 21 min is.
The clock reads 12 h 55 min
